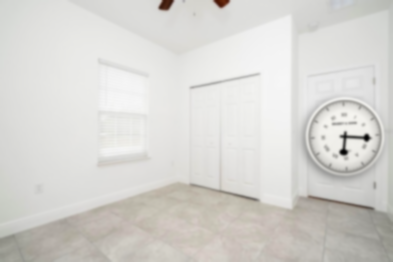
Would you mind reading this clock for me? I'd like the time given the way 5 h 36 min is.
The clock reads 6 h 16 min
